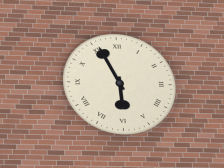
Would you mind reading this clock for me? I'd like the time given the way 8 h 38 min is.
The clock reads 5 h 56 min
